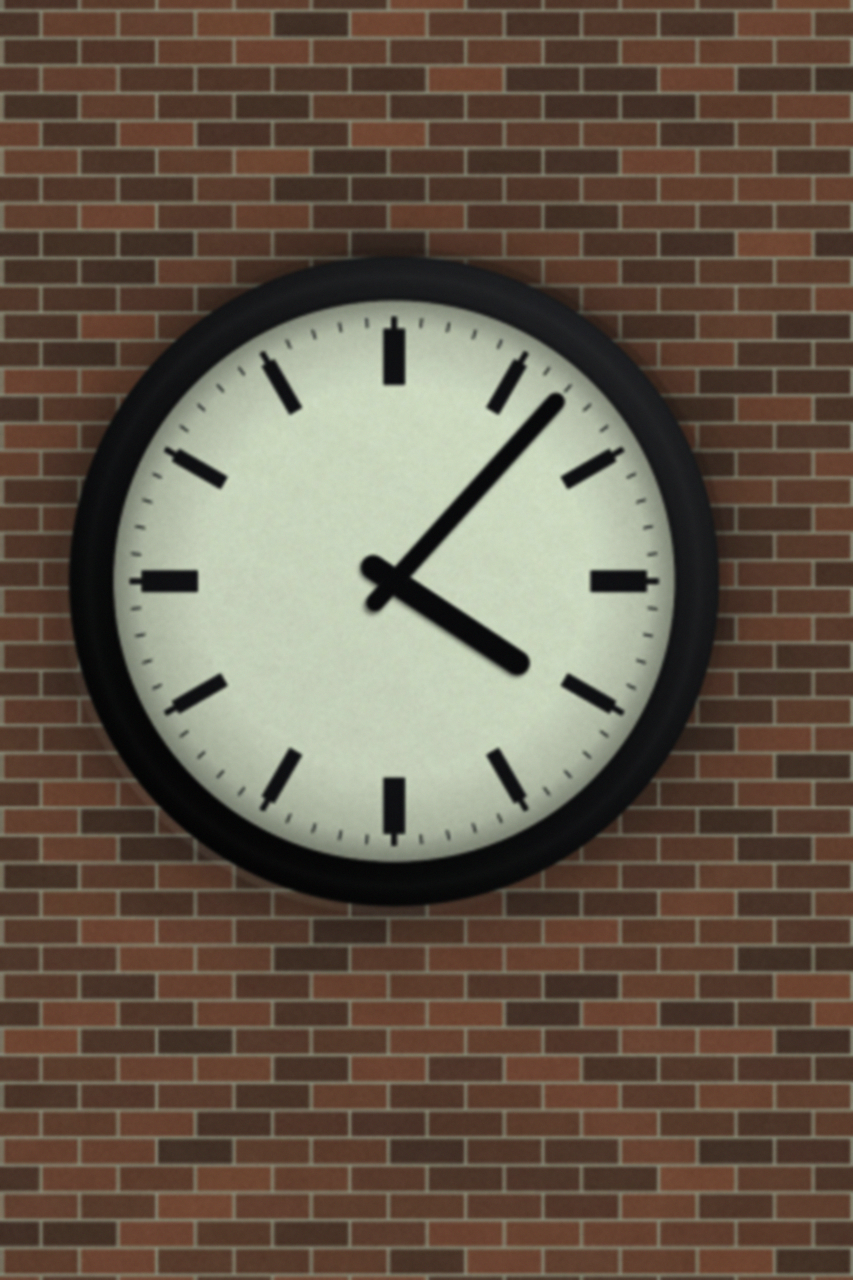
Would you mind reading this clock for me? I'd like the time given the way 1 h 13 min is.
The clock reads 4 h 07 min
